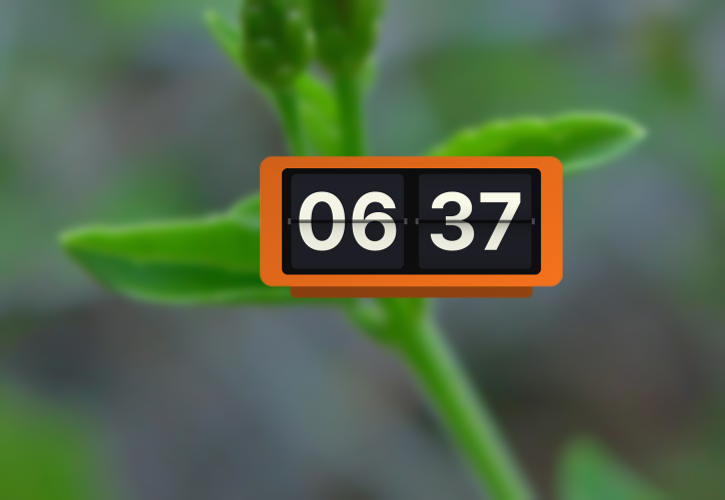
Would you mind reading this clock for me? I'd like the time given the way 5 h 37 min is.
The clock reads 6 h 37 min
